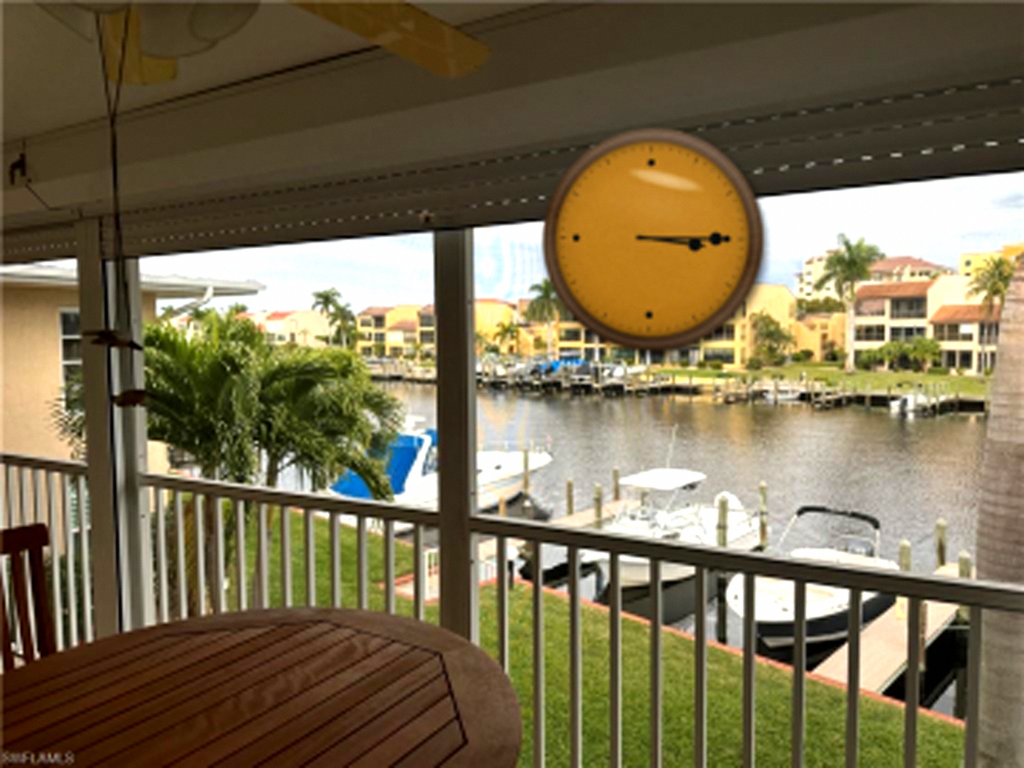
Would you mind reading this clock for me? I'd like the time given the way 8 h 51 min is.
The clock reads 3 h 15 min
